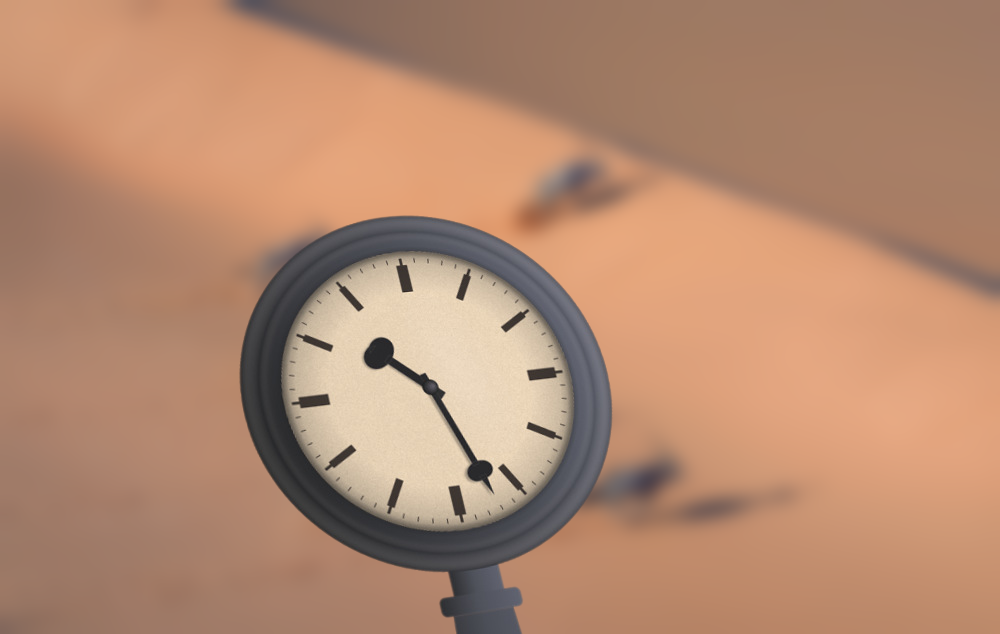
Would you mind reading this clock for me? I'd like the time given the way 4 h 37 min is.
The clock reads 10 h 27 min
